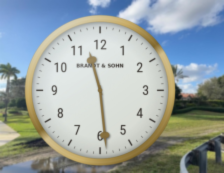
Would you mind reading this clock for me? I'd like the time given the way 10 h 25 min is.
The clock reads 11 h 29 min
